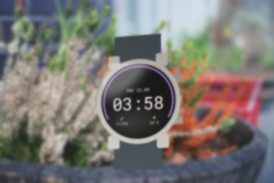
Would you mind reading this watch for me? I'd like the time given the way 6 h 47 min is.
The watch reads 3 h 58 min
